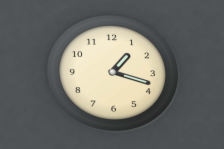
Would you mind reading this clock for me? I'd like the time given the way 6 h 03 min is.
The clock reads 1 h 18 min
